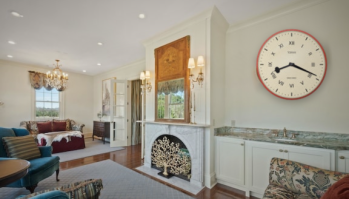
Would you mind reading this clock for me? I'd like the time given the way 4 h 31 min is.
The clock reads 8 h 19 min
